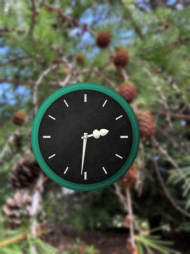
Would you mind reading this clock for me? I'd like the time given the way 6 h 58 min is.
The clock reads 2 h 31 min
